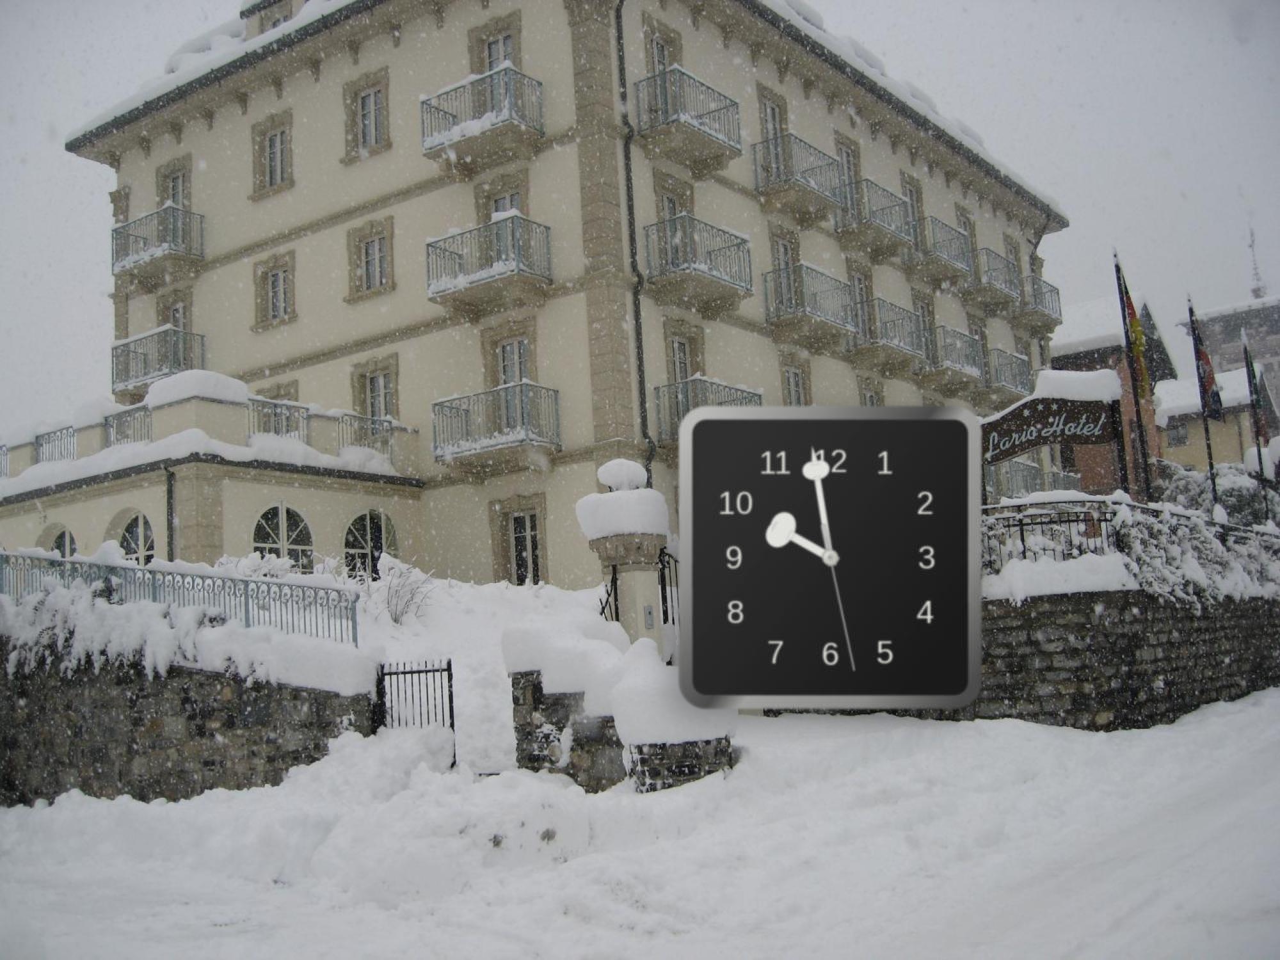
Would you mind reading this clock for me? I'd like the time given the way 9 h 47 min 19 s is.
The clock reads 9 h 58 min 28 s
